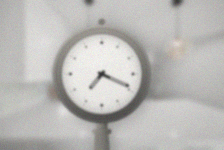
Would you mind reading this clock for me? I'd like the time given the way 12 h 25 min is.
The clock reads 7 h 19 min
